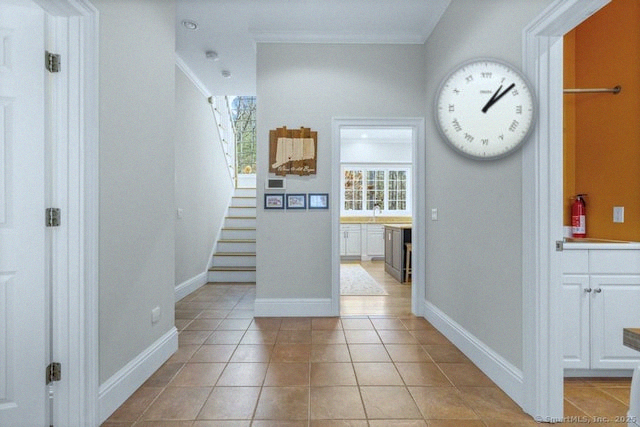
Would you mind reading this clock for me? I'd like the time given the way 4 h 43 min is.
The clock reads 1 h 08 min
